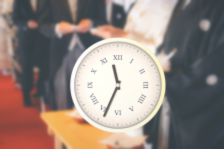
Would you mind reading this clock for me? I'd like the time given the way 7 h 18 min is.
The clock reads 11 h 34 min
